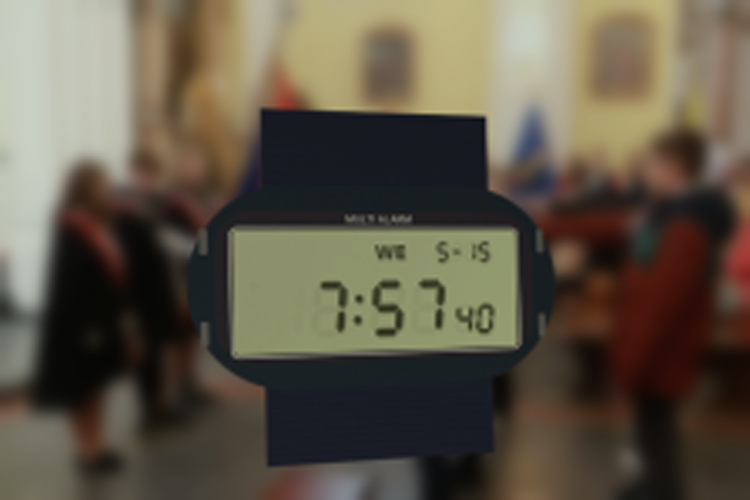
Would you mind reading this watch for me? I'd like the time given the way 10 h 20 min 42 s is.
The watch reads 7 h 57 min 40 s
